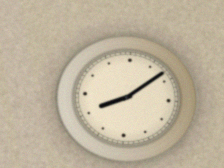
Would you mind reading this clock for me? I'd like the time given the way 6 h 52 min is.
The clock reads 8 h 08 min
